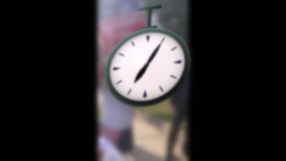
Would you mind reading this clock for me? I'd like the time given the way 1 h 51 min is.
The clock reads 7 h 05 min
